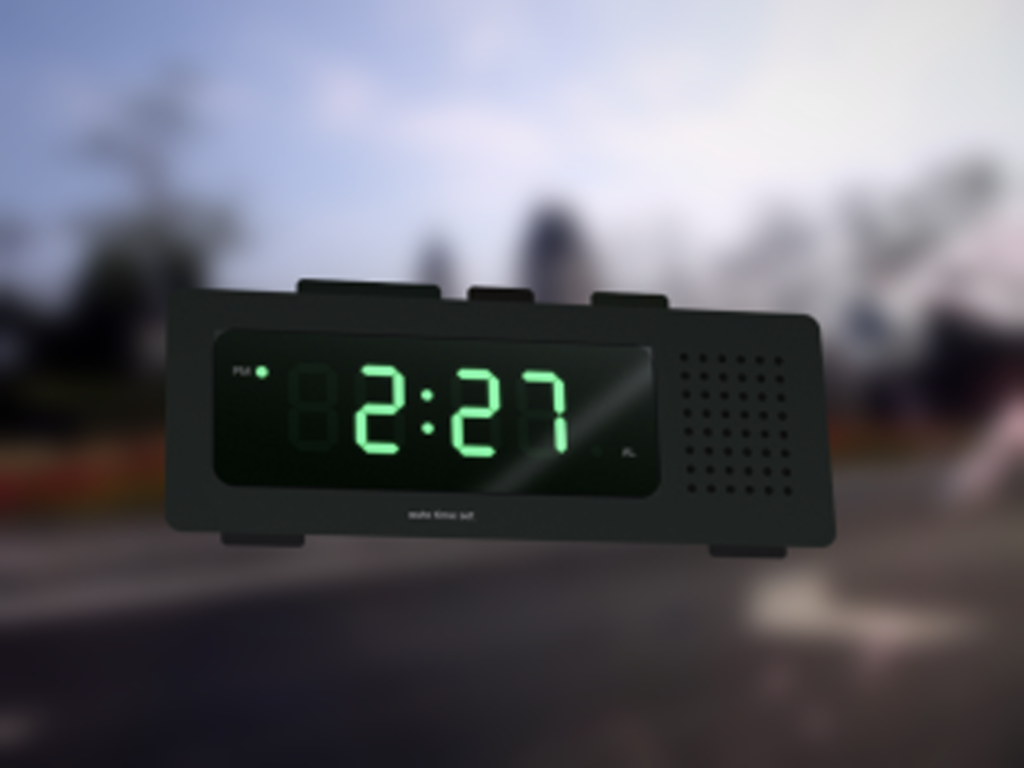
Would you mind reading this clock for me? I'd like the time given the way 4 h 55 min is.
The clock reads 2 h 27 min
